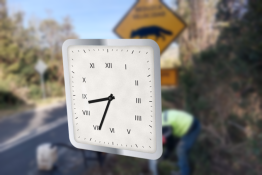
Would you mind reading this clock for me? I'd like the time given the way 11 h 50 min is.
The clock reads 8 h 34 min
